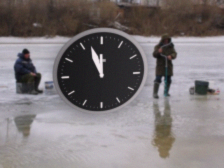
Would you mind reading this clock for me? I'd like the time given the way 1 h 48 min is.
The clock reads 11 h 57 min
